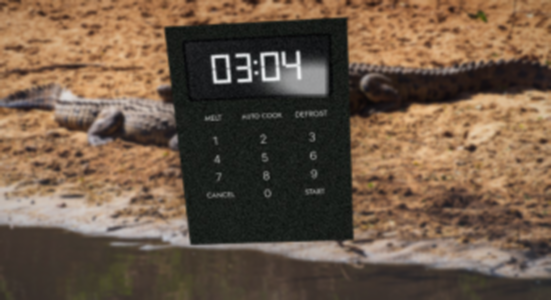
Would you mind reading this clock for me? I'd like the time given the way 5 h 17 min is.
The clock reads 3 h 04 min
